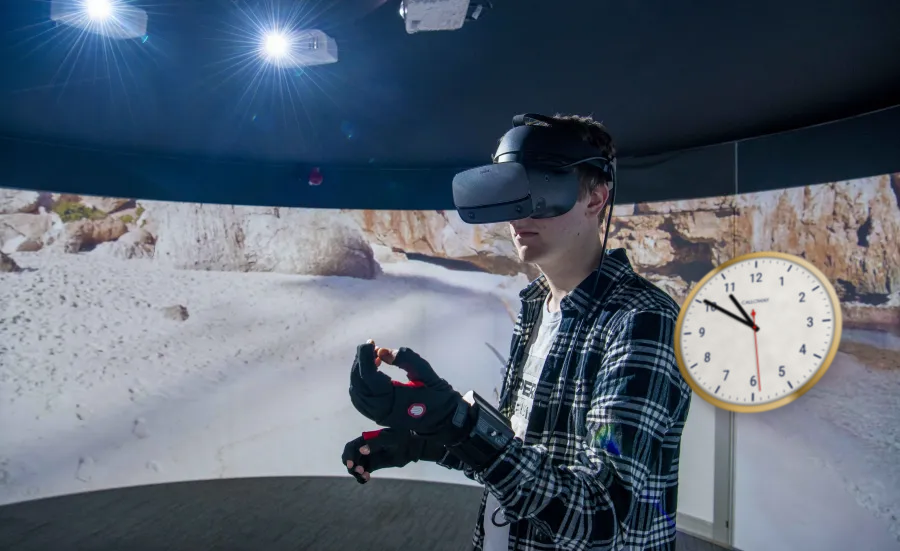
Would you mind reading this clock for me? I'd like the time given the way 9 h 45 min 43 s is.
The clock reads 10 h 50 min 29 s
